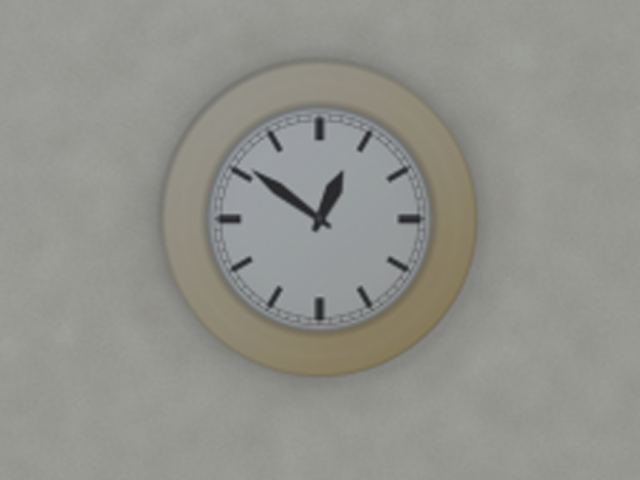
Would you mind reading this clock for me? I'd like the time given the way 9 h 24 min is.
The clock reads 12 h 51 min
